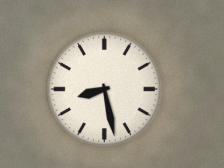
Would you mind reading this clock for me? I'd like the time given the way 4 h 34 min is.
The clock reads 8 h 28 min
